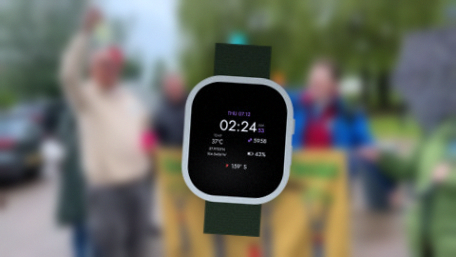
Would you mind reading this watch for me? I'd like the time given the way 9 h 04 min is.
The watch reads 2 h 24 min
